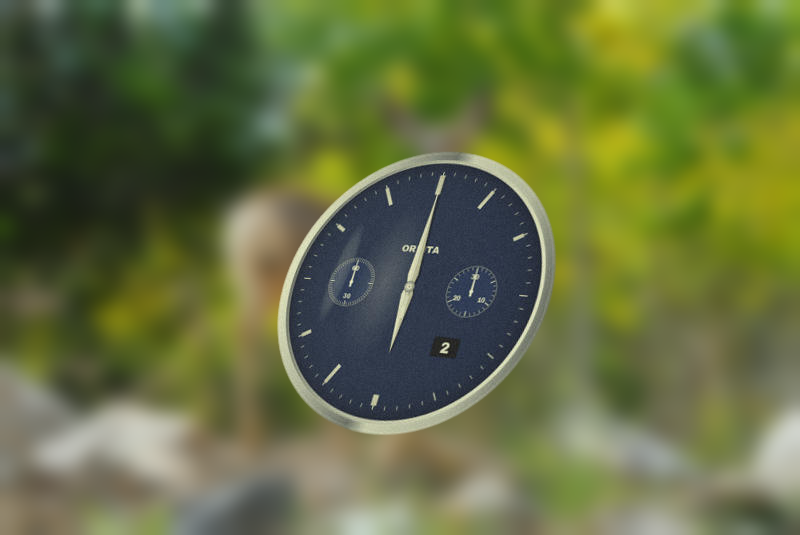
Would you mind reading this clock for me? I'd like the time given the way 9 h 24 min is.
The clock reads 6 h 00 min
